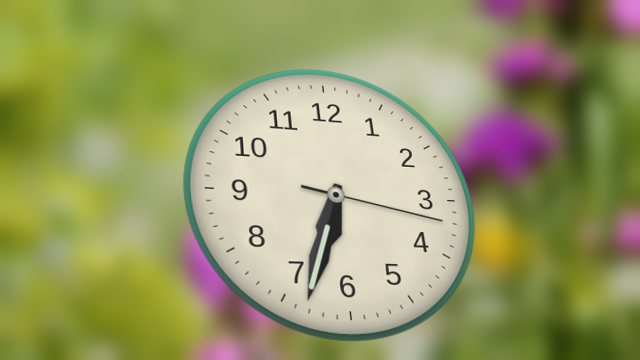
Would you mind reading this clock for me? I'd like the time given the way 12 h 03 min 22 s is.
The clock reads 6 h 33 min 17 s
